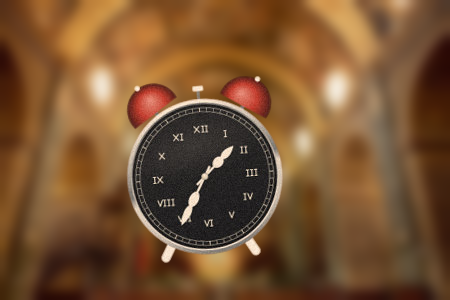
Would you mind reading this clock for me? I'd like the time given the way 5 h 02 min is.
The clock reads 1 h 35 min
